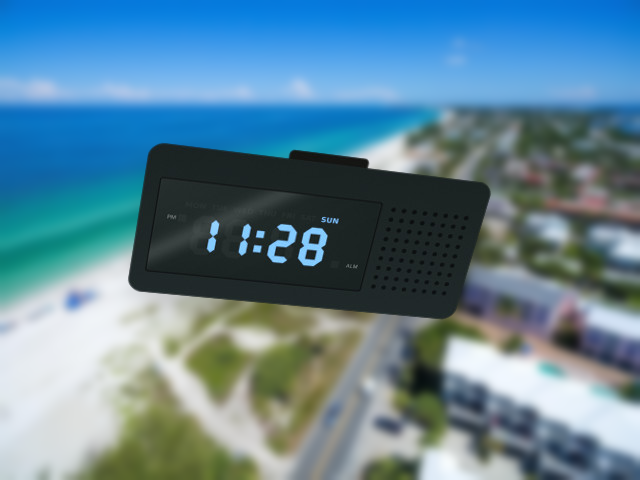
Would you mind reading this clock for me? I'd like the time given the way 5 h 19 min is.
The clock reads 11 h 28 min
